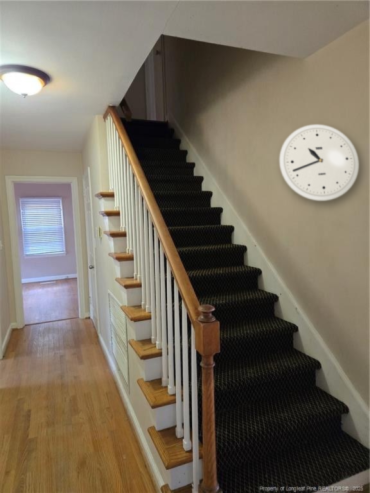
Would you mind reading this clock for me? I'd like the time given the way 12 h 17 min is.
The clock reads 10 h 42 min
